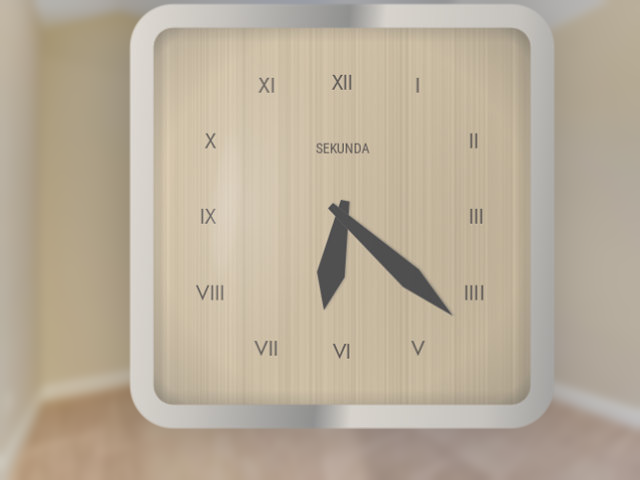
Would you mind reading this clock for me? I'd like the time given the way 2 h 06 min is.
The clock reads 6 h 22 min
